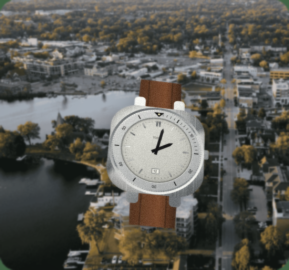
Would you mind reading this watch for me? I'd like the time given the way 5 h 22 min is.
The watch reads 2 h 02 min
